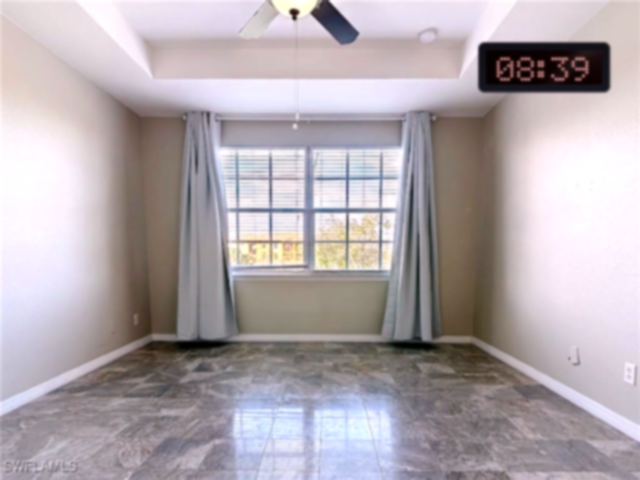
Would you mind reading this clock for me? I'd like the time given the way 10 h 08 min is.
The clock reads 8 h 39 min
